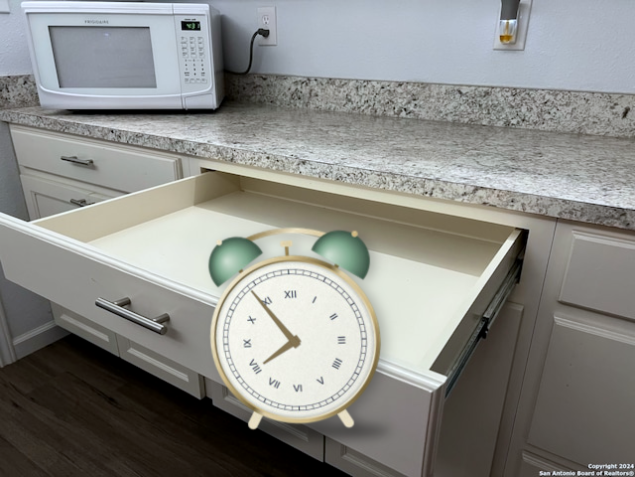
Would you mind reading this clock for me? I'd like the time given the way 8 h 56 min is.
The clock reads 7 h 54 min
